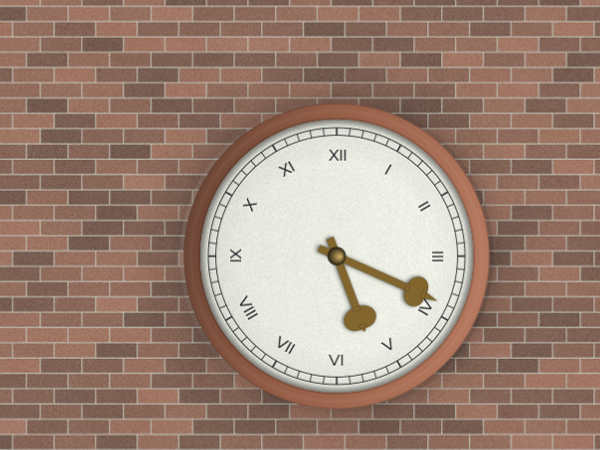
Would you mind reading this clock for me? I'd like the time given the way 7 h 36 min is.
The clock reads 5 h 19 min
